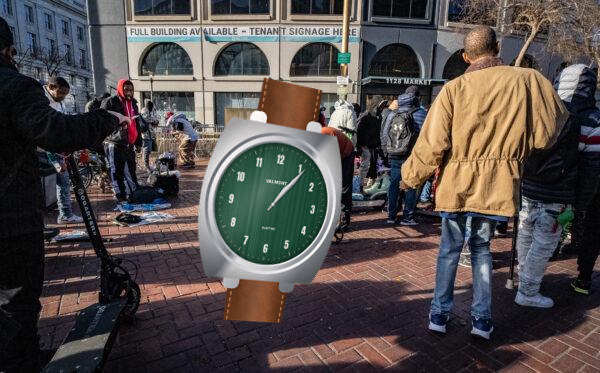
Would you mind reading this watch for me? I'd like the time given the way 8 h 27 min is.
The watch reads 1 h 06 min
